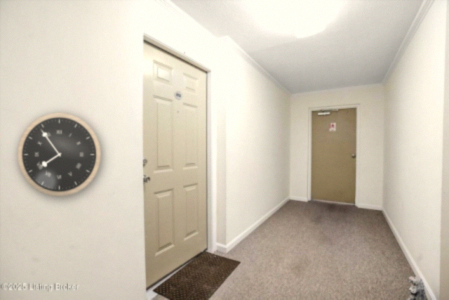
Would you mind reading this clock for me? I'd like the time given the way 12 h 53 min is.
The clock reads 7 h 54 min
